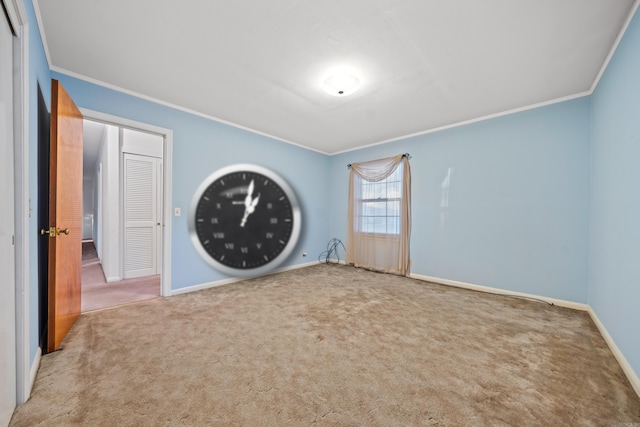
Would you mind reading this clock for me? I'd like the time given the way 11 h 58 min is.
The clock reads 1 h 02 min
